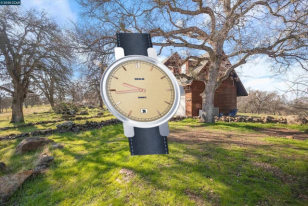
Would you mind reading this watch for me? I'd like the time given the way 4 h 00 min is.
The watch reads 9 h 44 min
